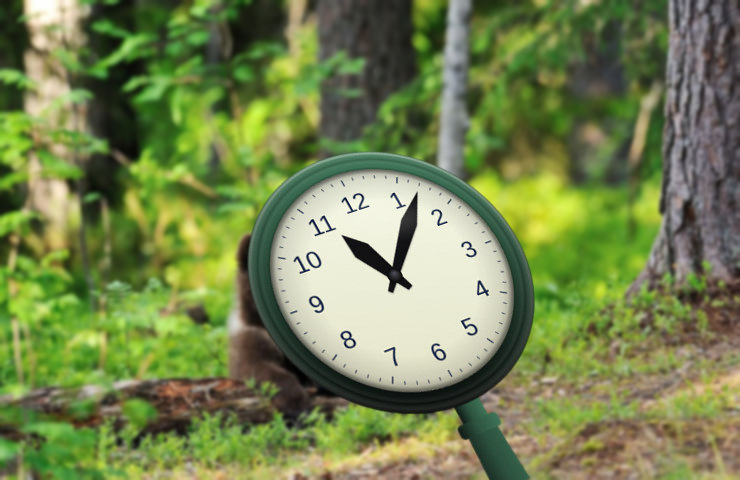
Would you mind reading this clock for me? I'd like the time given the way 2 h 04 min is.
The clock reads 11 h 07 min
